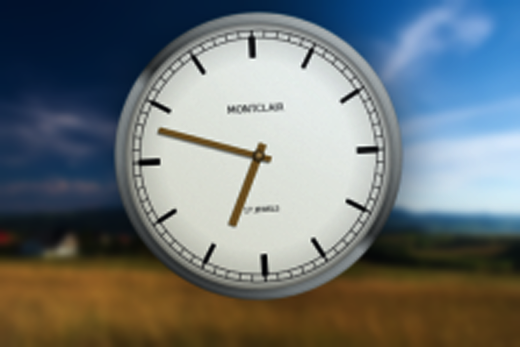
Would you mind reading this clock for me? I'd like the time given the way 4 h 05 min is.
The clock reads 6 h 48 min
